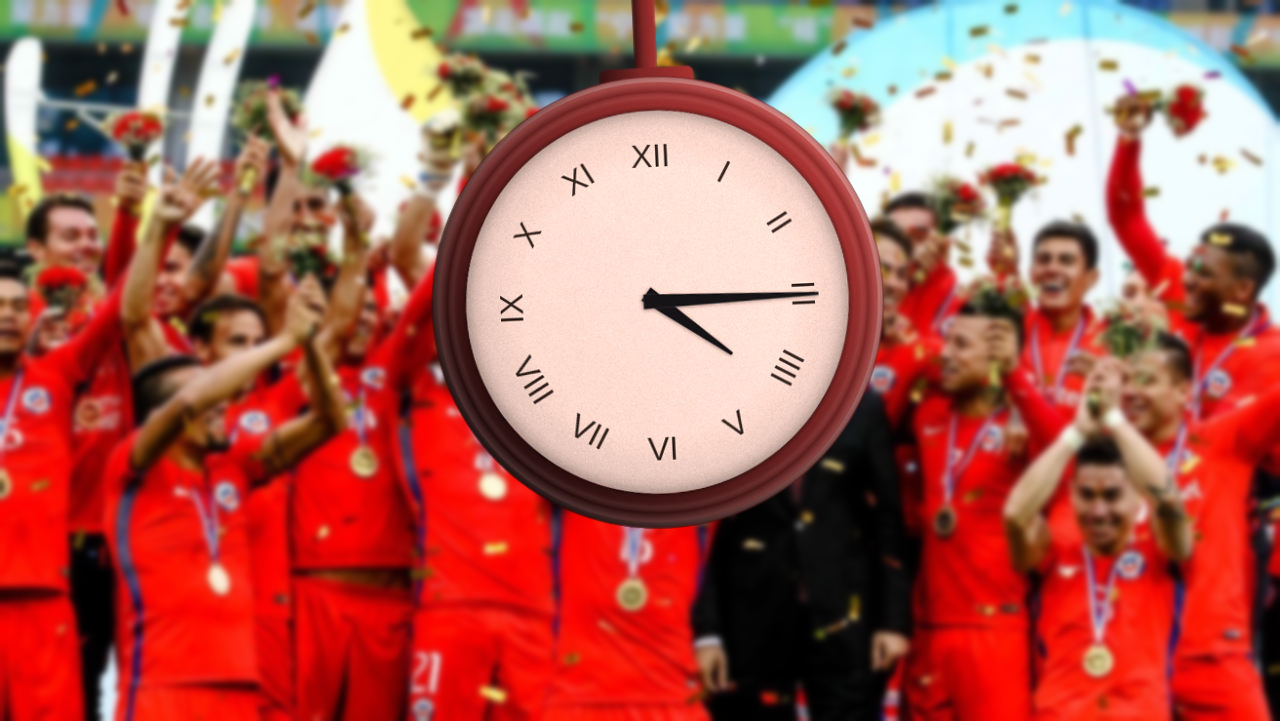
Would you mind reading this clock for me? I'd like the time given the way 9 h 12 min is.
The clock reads 4 h 15 min
